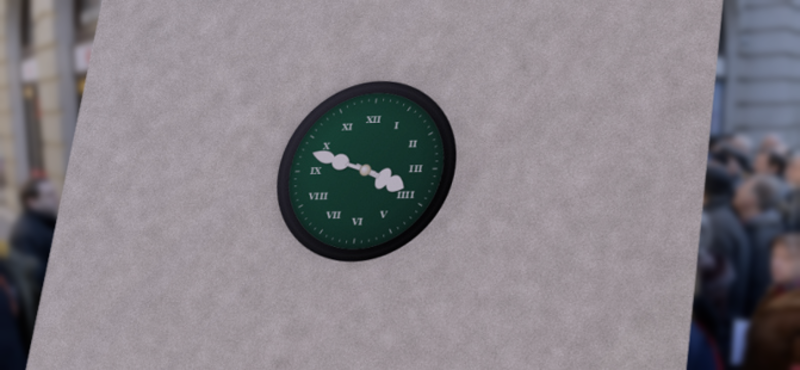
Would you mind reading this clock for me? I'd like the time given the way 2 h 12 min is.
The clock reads 3 h 48 min
